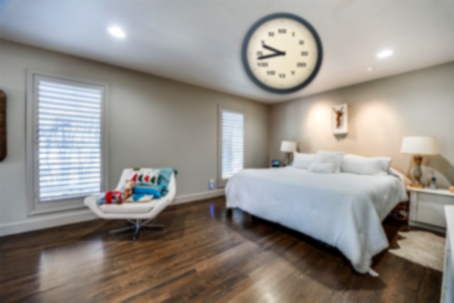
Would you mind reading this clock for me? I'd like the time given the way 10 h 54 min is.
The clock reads 9 h 43 min
